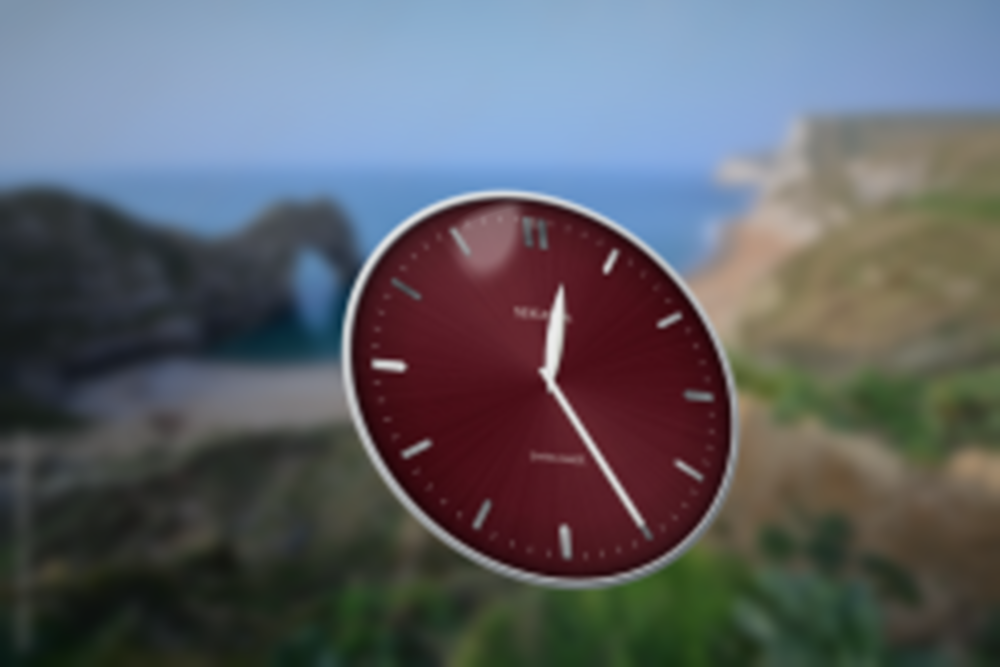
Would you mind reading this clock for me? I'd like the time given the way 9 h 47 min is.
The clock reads 12 h 25 min
